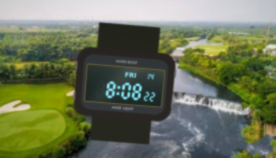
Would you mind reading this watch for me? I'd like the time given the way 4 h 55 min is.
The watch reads 8 h 08 min
